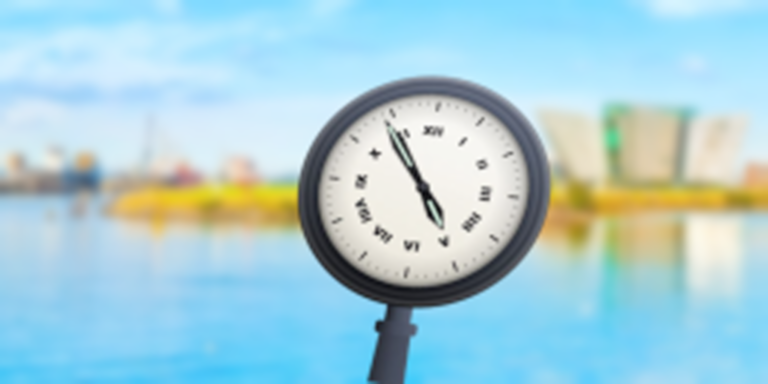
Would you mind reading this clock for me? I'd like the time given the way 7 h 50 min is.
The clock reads 4 h 54 min
